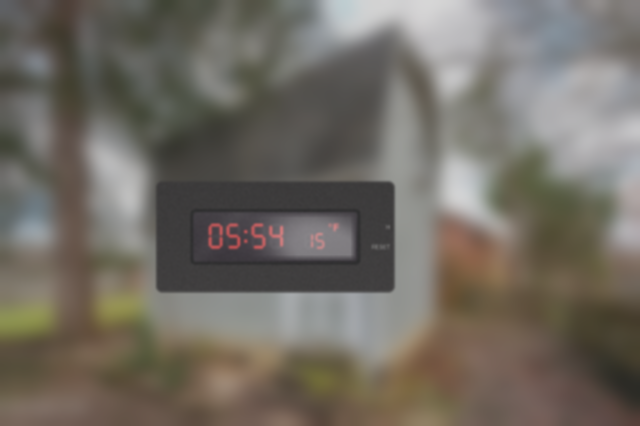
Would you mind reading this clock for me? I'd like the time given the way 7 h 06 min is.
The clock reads 5 h 54 min
